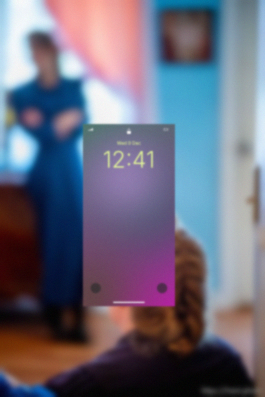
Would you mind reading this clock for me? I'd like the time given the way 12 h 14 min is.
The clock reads 12 h 41 min
